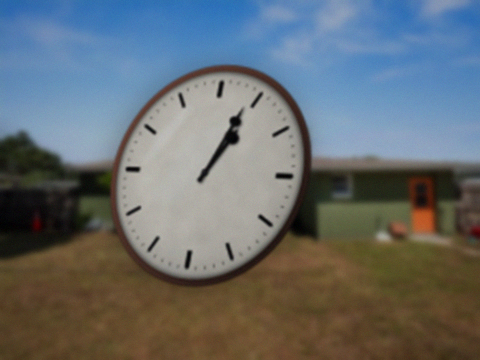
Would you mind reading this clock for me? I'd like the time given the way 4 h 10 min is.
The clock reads 1 h 04 min
